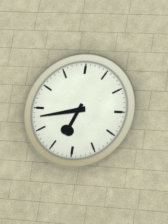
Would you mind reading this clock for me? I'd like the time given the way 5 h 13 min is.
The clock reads 6 h 43 min
